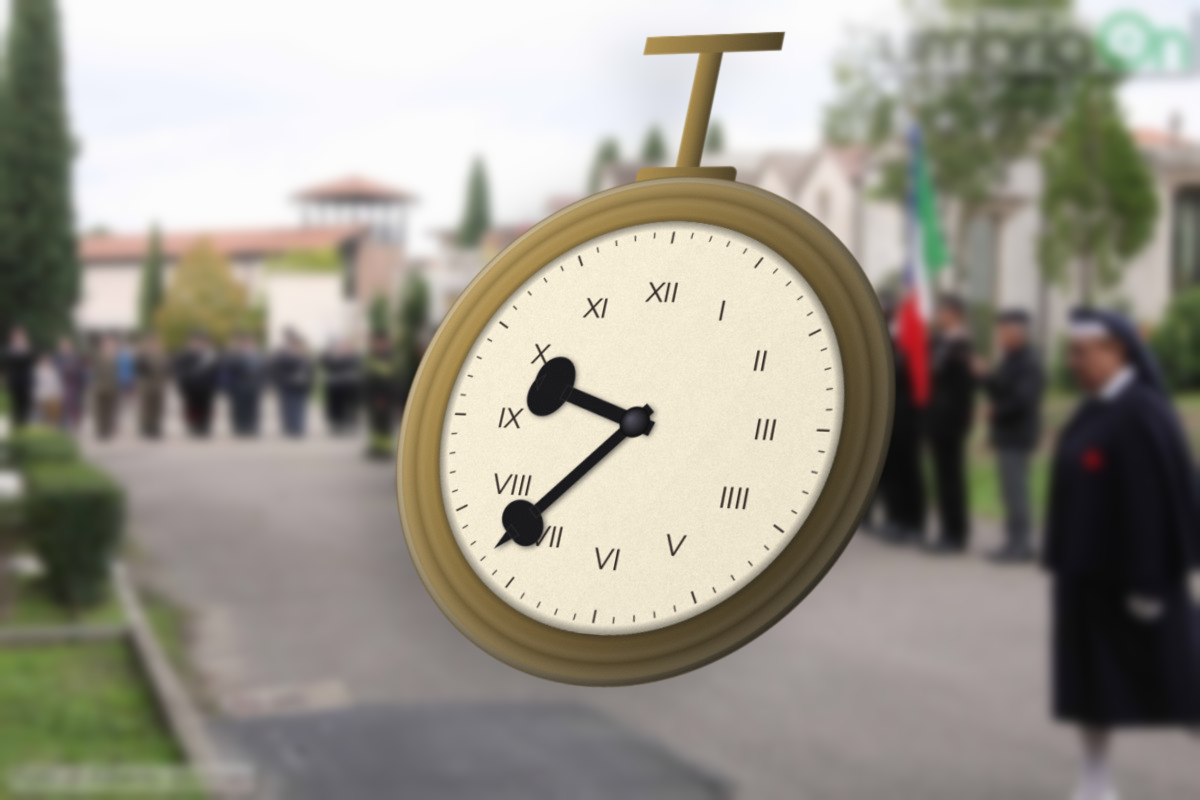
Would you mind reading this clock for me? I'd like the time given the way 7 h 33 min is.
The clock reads 9 h 37 min
